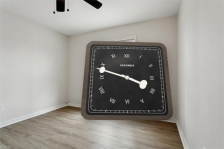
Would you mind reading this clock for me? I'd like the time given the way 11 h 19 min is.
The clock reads 3 h 48 min
